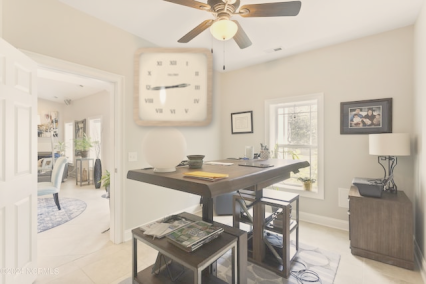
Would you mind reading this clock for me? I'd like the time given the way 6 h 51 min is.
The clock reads 2 h 44 min
